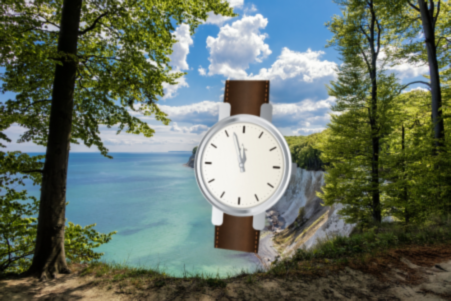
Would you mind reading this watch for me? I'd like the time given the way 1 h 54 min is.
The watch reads 11 h 57 min
